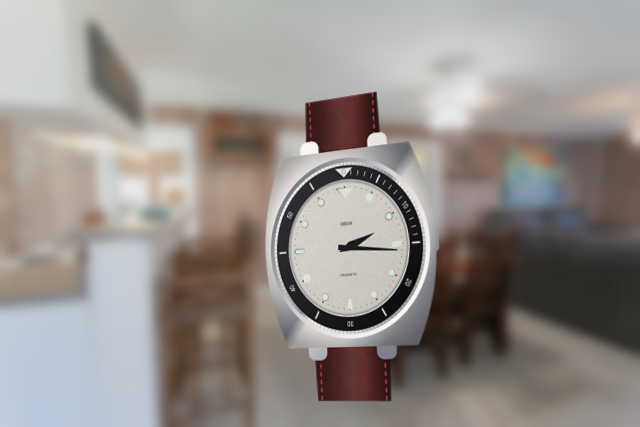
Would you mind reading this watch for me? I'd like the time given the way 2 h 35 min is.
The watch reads 2 h 16 min
